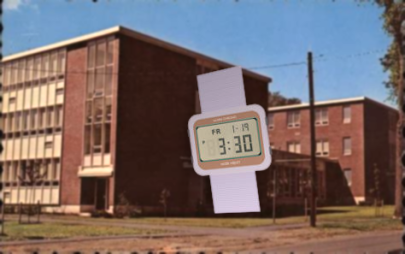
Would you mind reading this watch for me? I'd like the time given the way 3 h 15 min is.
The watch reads 3 h 30 min
